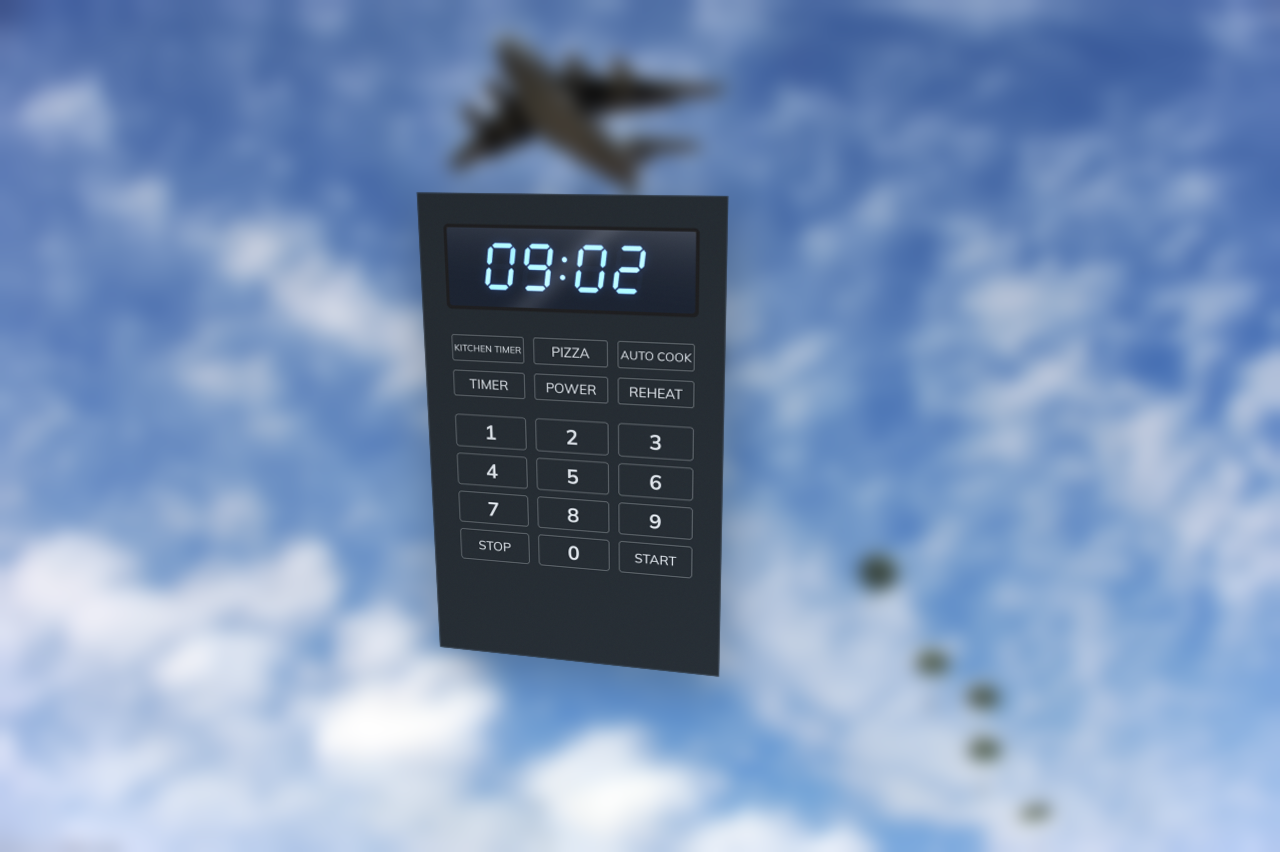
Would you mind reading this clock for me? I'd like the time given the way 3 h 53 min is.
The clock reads 9 h 02 min
